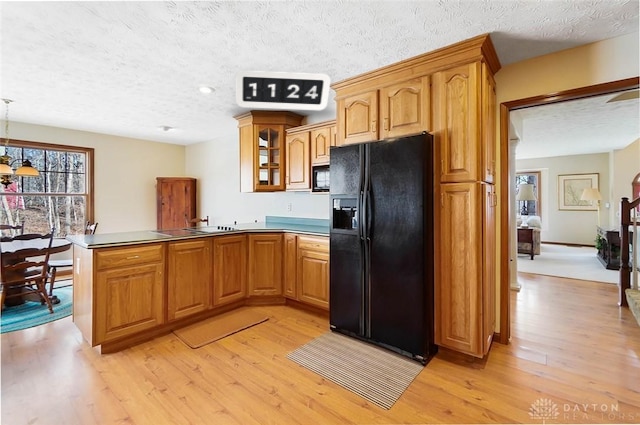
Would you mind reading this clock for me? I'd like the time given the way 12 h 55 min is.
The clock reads 11 h 24 min
